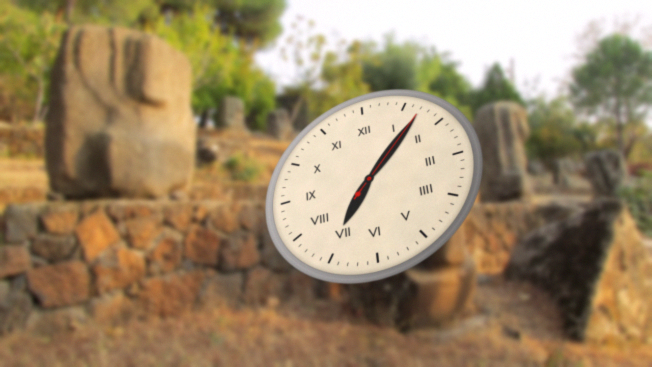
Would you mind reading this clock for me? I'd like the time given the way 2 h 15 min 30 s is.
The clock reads 7 h 07 min 07 s
